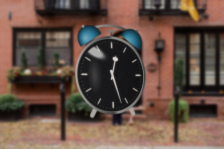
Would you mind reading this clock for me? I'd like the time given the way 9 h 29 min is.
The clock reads 12 h 27 min
